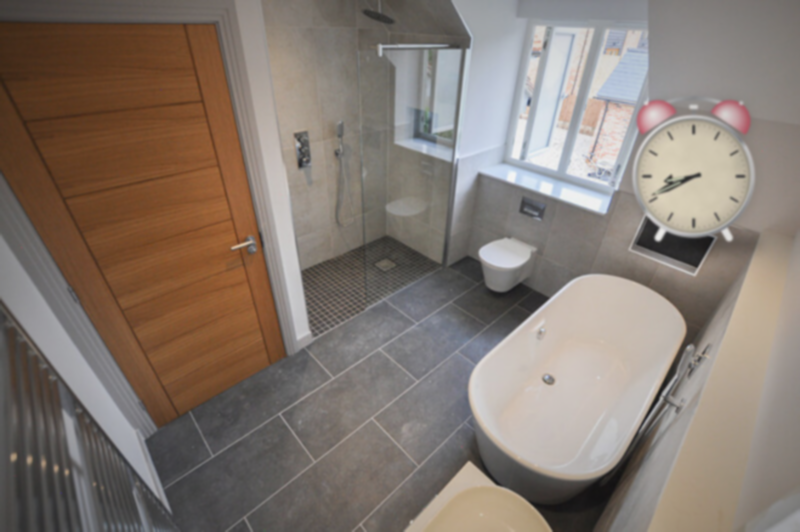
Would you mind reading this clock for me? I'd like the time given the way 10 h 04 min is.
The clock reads 8 h 41 min
